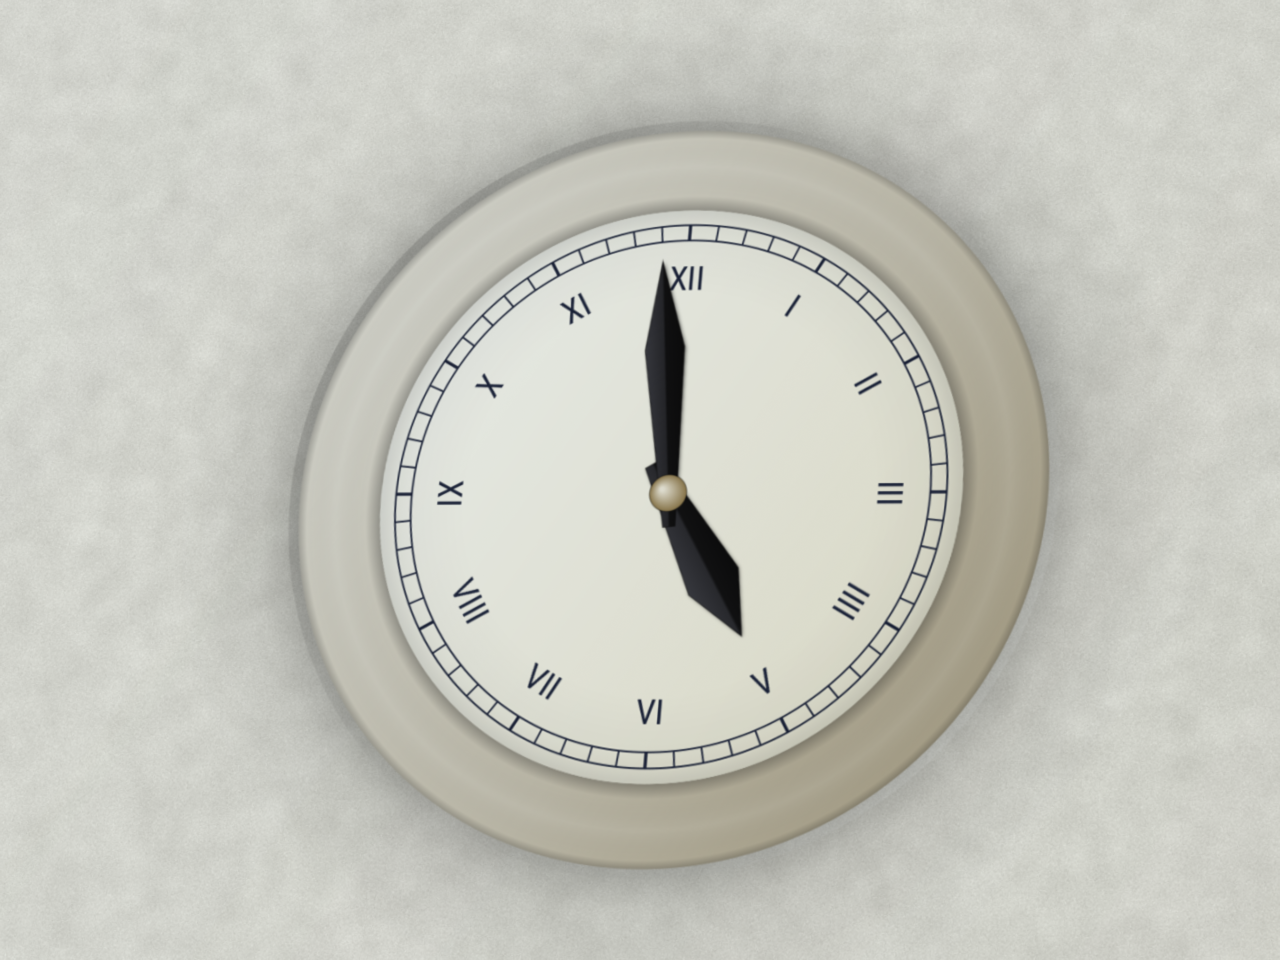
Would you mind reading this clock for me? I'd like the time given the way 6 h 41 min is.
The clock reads 4 h 59 min
